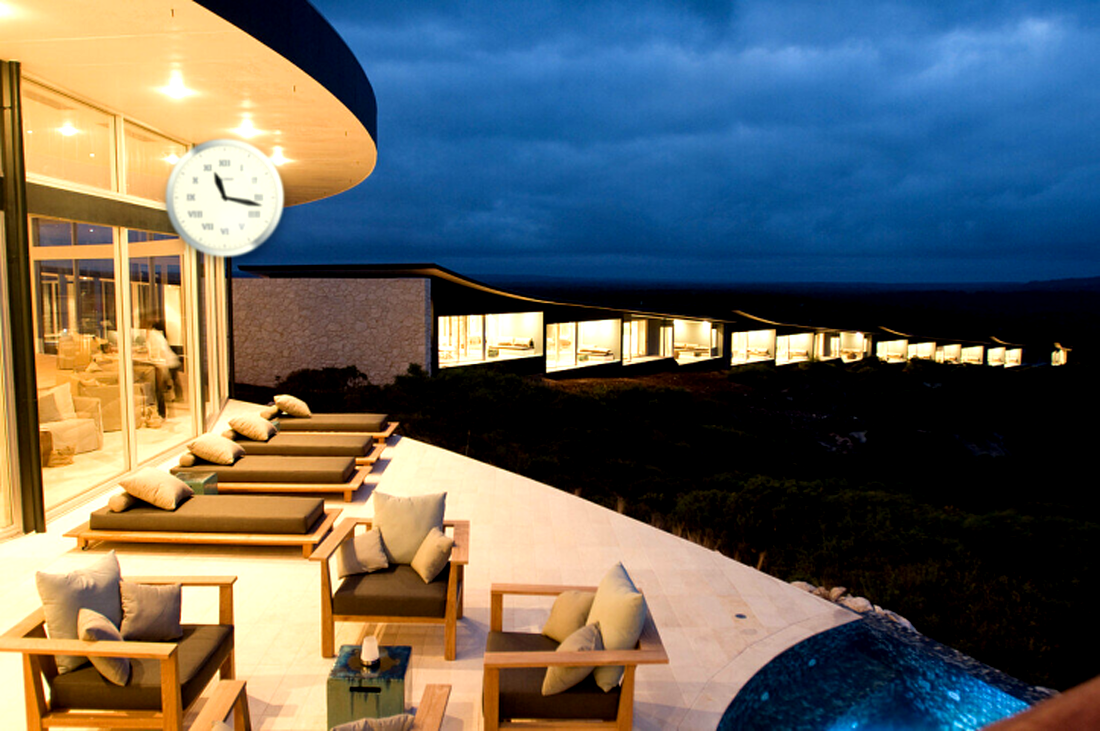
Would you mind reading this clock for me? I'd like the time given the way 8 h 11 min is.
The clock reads 11 h 17 min
